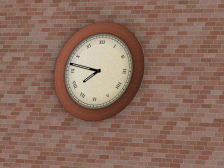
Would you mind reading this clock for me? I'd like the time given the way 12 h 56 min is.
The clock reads 7 h 47 min
